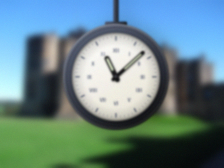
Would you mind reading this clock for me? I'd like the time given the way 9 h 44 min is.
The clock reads 11 h 08 min
